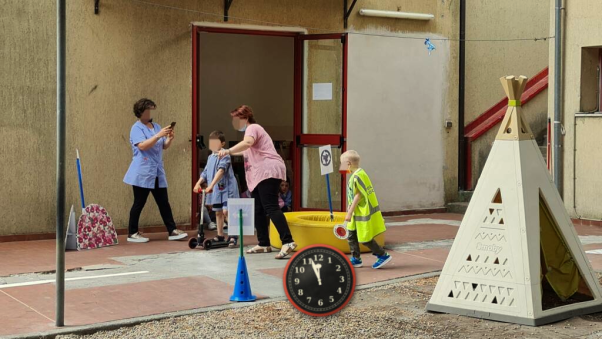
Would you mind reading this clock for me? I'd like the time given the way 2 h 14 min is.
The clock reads 11 h 57 min
